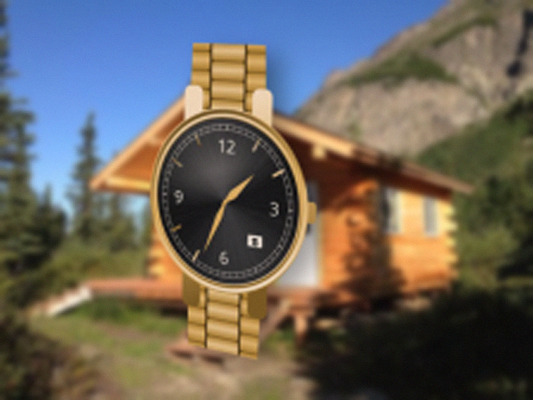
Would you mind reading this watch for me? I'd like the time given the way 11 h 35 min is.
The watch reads 1 h 34 min
